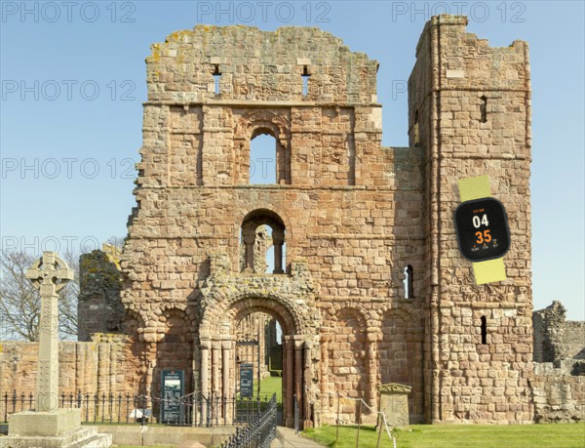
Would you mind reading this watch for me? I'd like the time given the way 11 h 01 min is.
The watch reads 4 h 35 min
